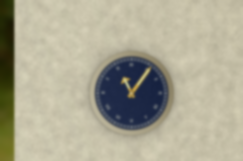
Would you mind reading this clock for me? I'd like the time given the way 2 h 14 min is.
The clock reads 11 h 06 min
